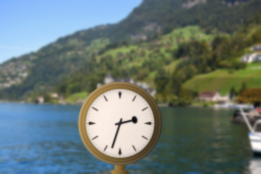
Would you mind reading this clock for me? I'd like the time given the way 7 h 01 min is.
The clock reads 2 h 33 min
